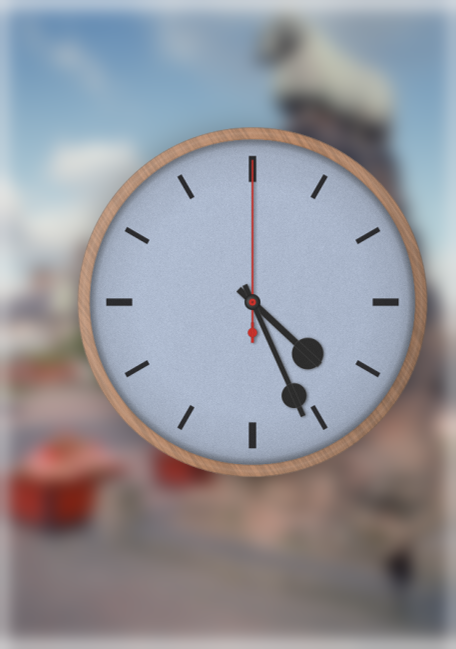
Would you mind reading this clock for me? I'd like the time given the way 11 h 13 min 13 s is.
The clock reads 4 h 26 min 00 s
